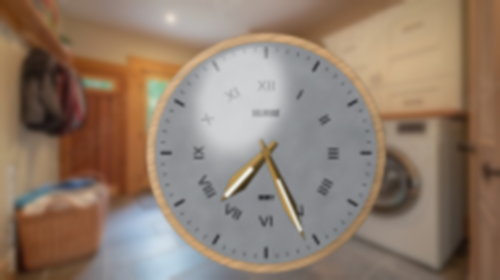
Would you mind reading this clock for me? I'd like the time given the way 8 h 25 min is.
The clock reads 7 h 26 min
